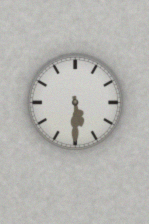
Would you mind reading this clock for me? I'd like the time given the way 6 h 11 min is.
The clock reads 5 h 30 min
